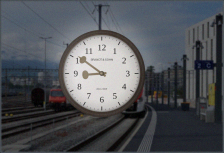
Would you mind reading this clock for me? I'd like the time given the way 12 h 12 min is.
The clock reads 8 h 51 min
